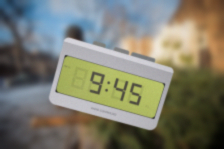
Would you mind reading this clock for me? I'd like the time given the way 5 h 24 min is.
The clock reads 9 h 45 min
